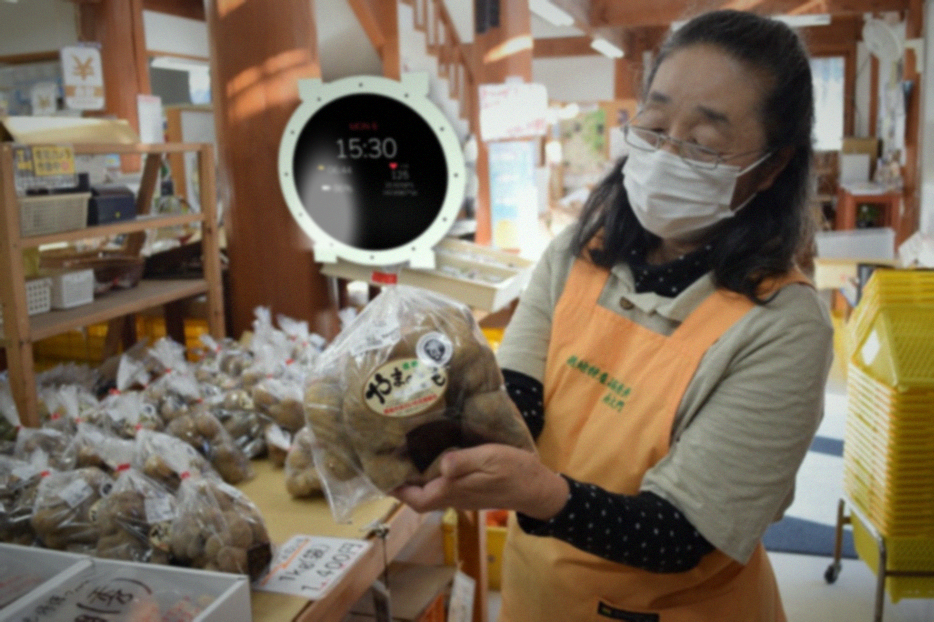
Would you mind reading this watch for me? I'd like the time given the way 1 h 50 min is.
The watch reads 15 h 30 min
